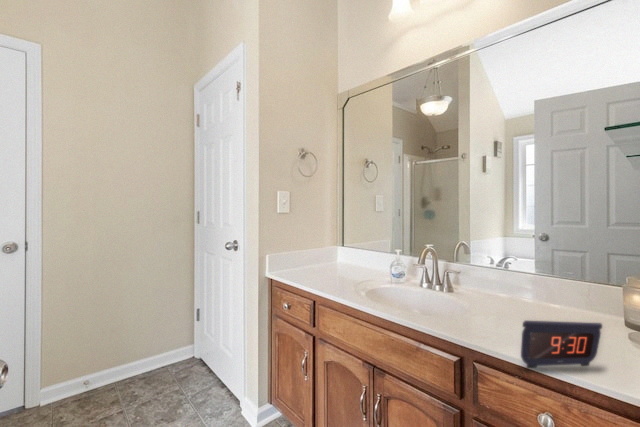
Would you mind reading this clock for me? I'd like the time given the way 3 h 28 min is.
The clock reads 9 h 30 min
